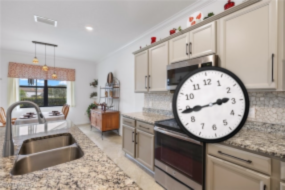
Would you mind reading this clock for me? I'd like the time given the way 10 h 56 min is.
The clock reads 2 h 44 min
